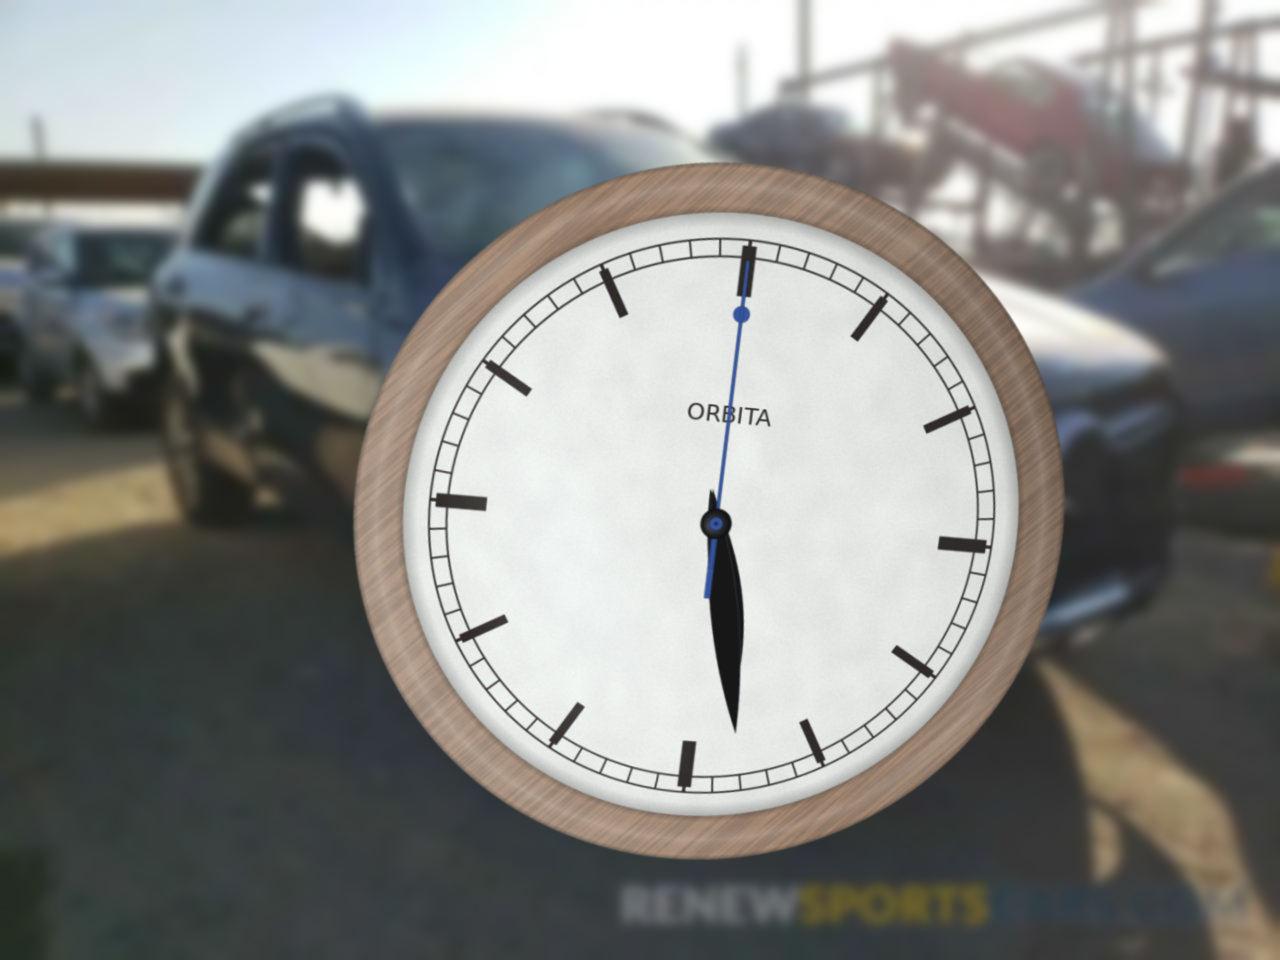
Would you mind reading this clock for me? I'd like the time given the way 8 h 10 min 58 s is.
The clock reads 5 h 28 min 00 s
